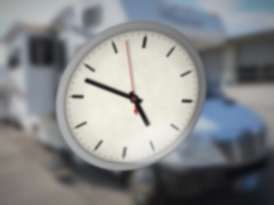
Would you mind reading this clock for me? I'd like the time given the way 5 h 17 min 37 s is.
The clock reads 4 h 47 min 57 s
